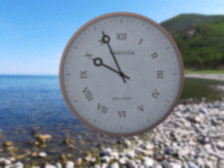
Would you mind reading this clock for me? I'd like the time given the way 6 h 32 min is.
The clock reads 9 h 56 min
